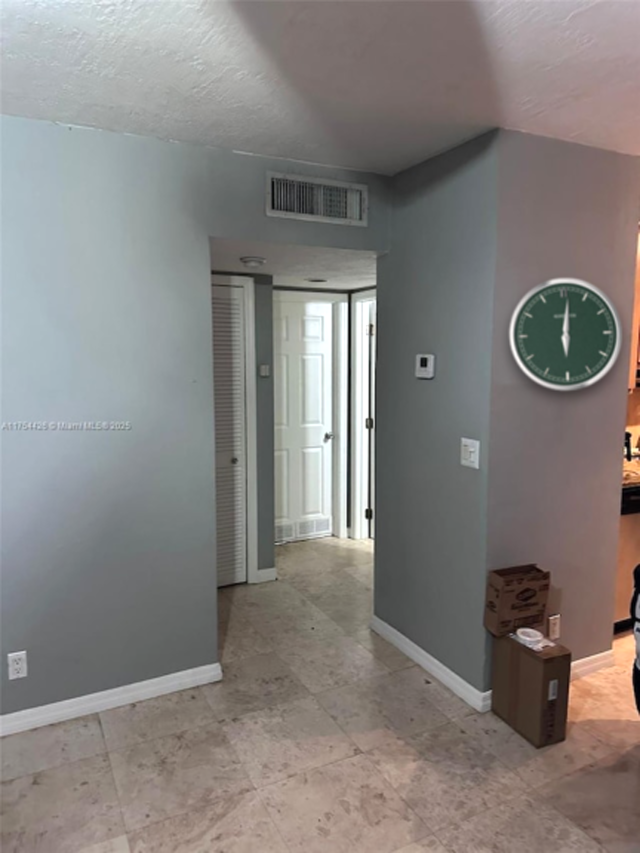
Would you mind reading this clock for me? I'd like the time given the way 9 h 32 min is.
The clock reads 6 h 01 min
